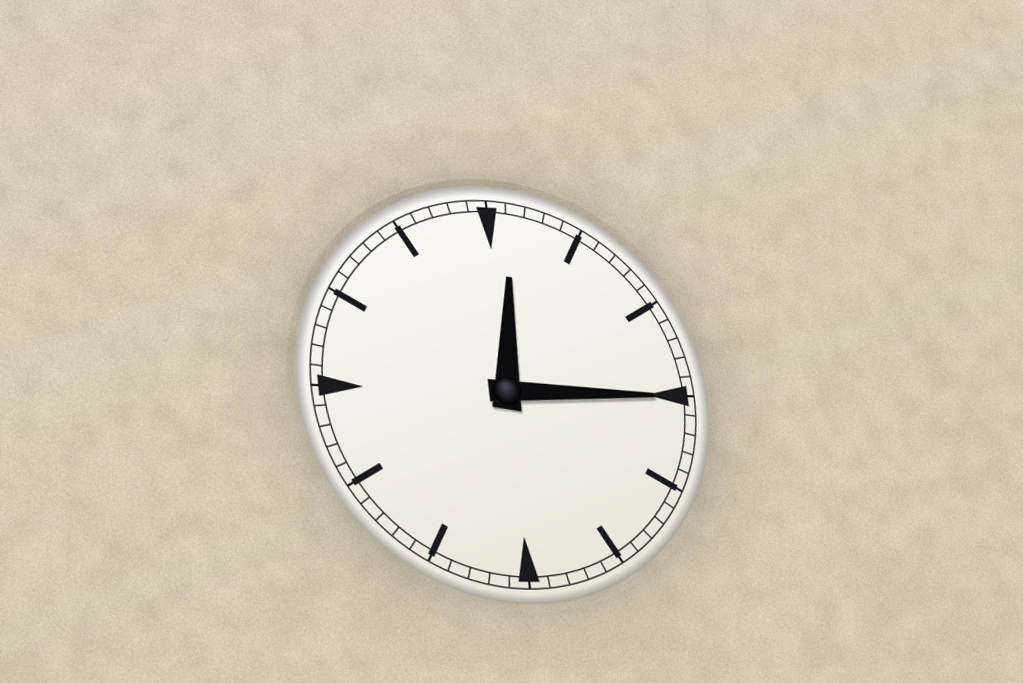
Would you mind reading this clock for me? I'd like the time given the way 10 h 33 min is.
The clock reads 12 h 15 min
